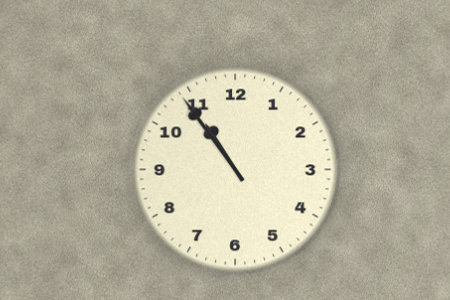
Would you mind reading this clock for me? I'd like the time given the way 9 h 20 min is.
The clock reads 10 h 54 min
